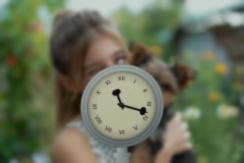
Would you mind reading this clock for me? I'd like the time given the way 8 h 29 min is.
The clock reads 11 h 18 min
